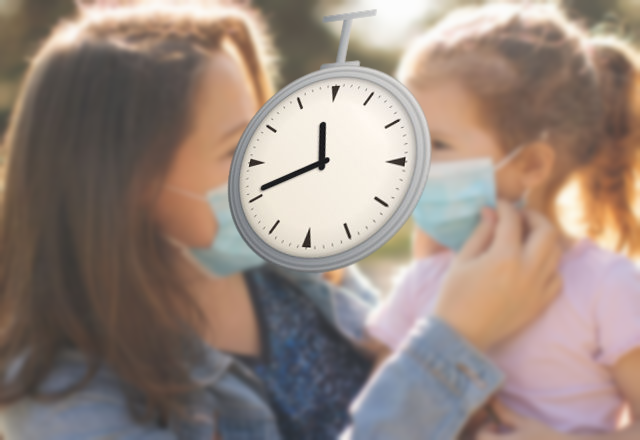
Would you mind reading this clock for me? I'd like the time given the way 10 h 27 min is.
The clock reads 11 h 41 min
